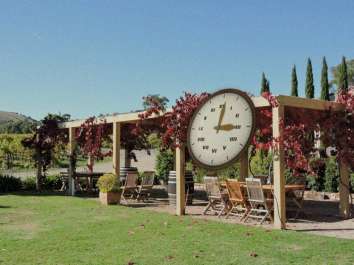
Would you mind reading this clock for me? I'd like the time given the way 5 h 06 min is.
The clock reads 3 h 01 min
